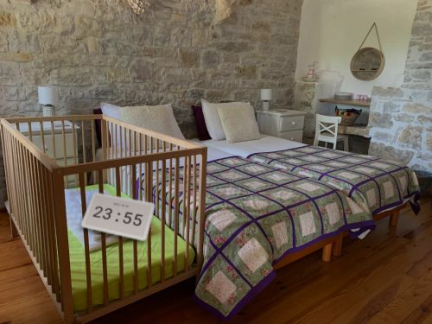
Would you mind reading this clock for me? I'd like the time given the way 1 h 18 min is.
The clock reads 23 h 55 min
